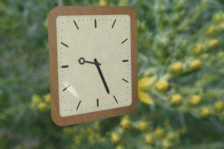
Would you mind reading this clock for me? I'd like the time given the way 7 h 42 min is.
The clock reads 9 h 26 min
